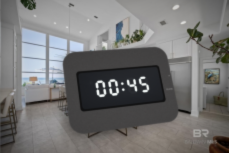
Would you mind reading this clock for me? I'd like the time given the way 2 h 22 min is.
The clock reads 0 h 45 min
